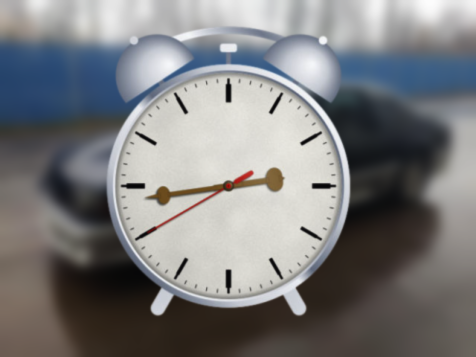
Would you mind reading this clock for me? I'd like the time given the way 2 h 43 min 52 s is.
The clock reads 2 h 43 min 40 s
